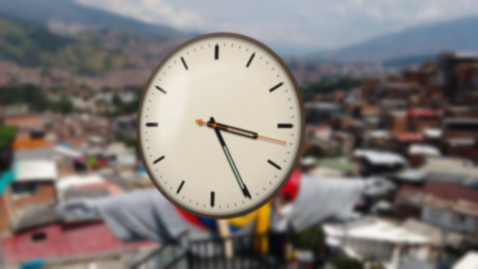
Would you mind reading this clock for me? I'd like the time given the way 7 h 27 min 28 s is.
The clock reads 3 h 25 min 17 s
